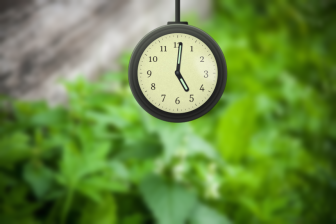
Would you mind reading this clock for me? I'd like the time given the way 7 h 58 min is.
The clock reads 5 h 01 min
